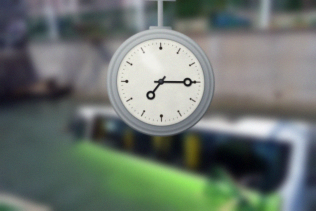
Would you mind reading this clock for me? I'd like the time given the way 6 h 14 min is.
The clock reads 7 h 15 min
